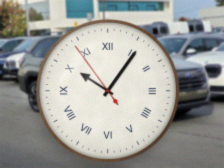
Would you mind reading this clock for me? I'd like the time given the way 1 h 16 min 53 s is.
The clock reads 10 h 05 min 54 s
